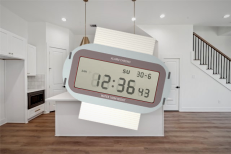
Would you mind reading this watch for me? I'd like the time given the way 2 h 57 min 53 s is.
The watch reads 12 h 36 min 43 s
